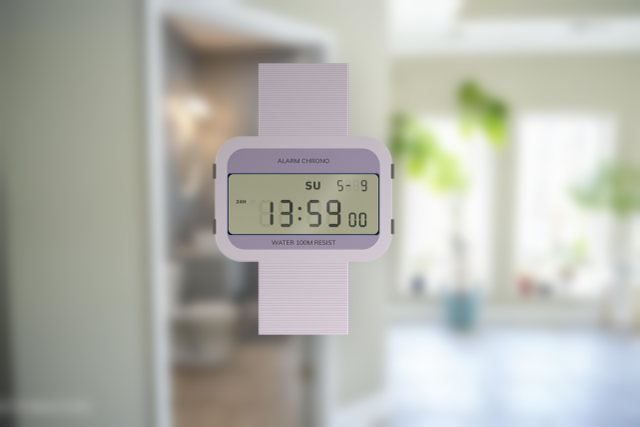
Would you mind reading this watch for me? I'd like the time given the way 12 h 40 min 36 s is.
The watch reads 13 h 59 min 00 s
